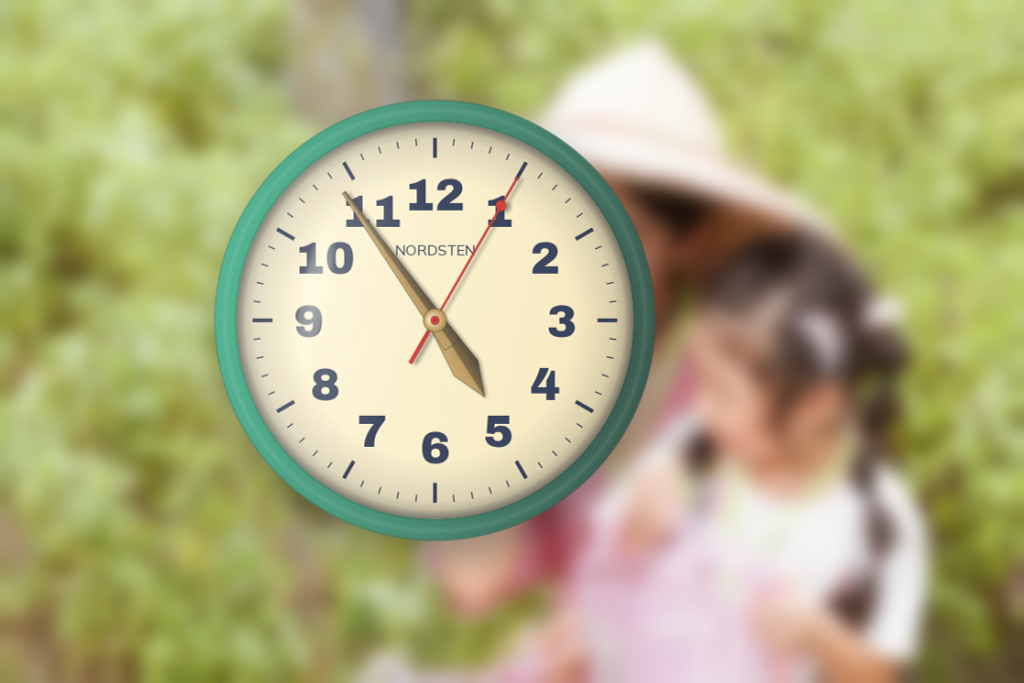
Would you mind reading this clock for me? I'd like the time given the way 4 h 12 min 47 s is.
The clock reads 4 h 54 min 05 s
